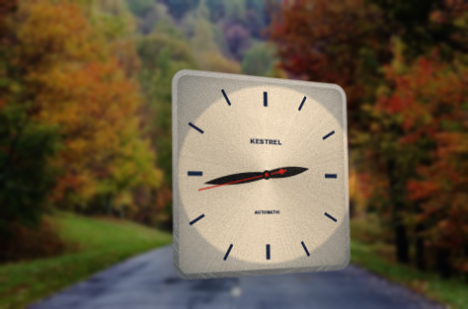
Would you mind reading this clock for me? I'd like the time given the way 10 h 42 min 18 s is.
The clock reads 2 h 43 min 43 s
